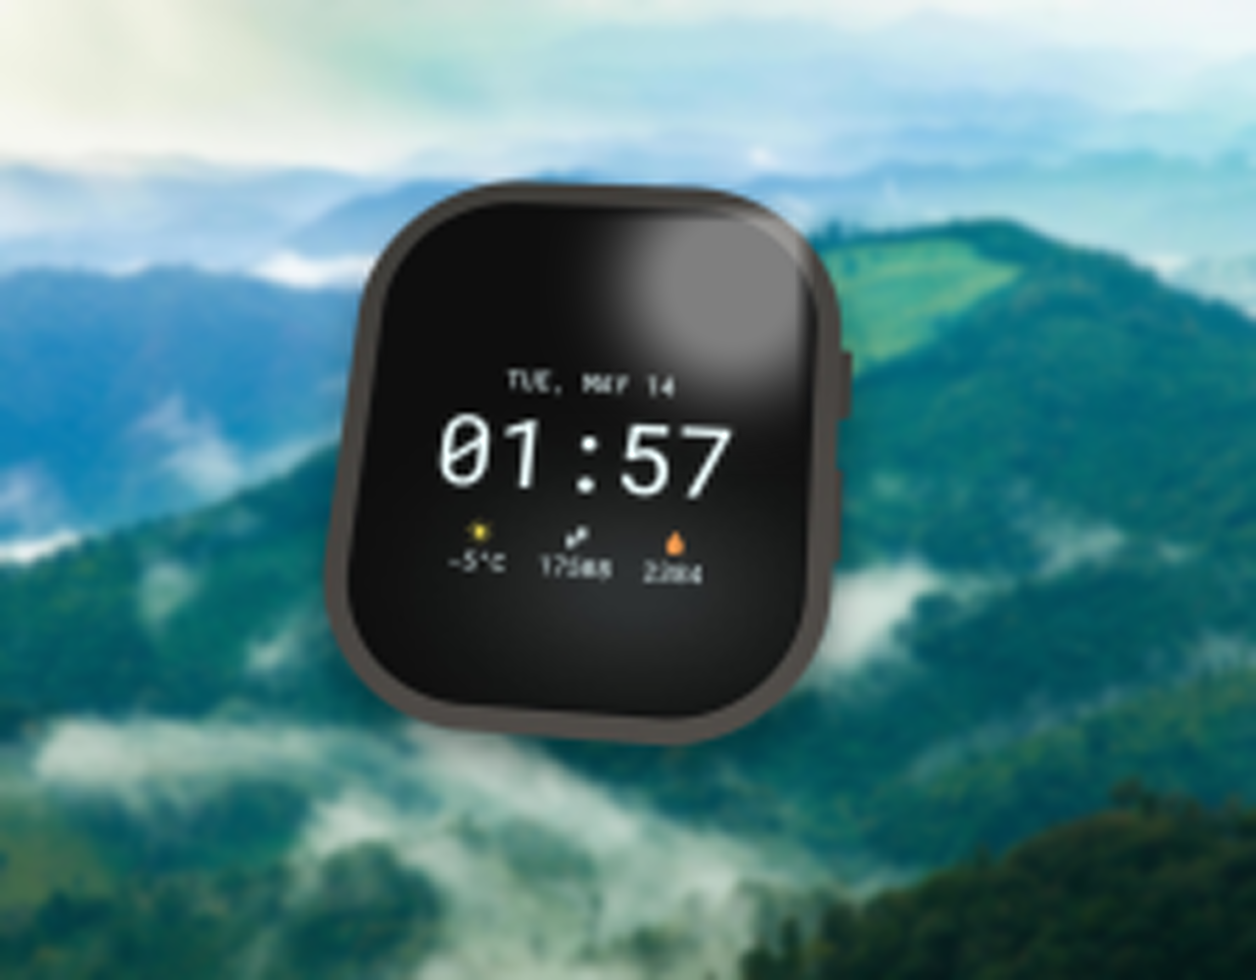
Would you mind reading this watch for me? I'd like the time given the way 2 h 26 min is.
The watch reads 1 h 57 min
